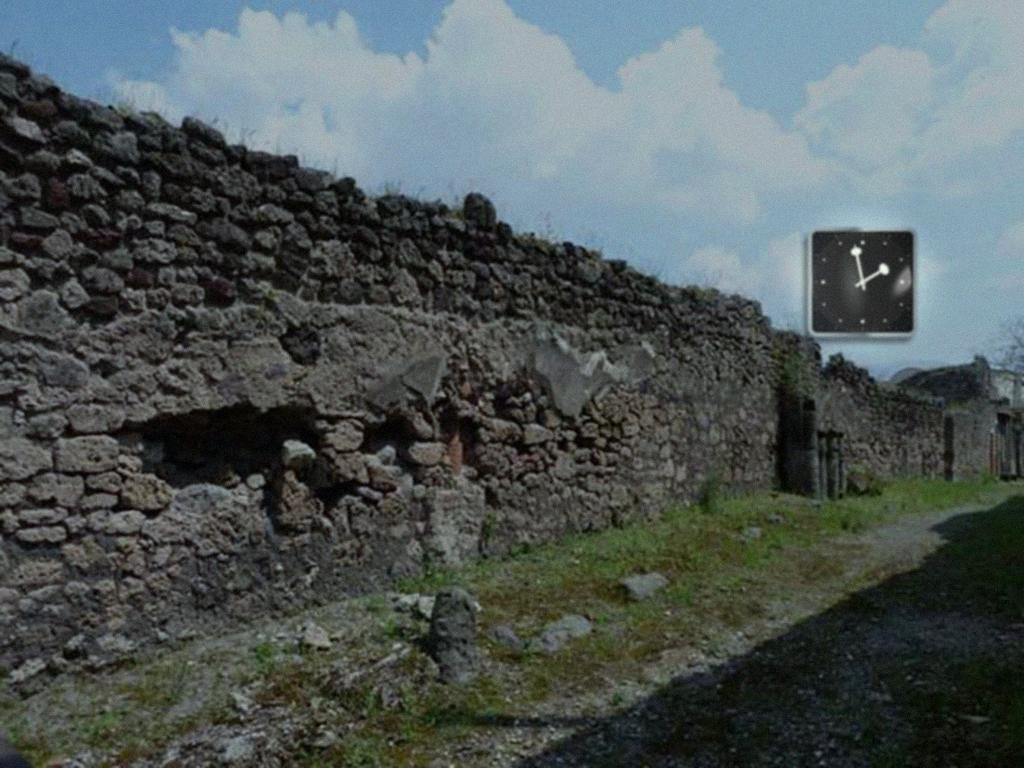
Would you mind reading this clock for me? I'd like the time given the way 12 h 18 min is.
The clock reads 1 h 58 min
